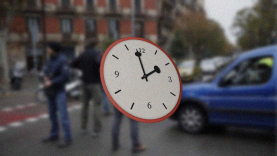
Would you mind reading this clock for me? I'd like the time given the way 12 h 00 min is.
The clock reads 1 h 58 min
